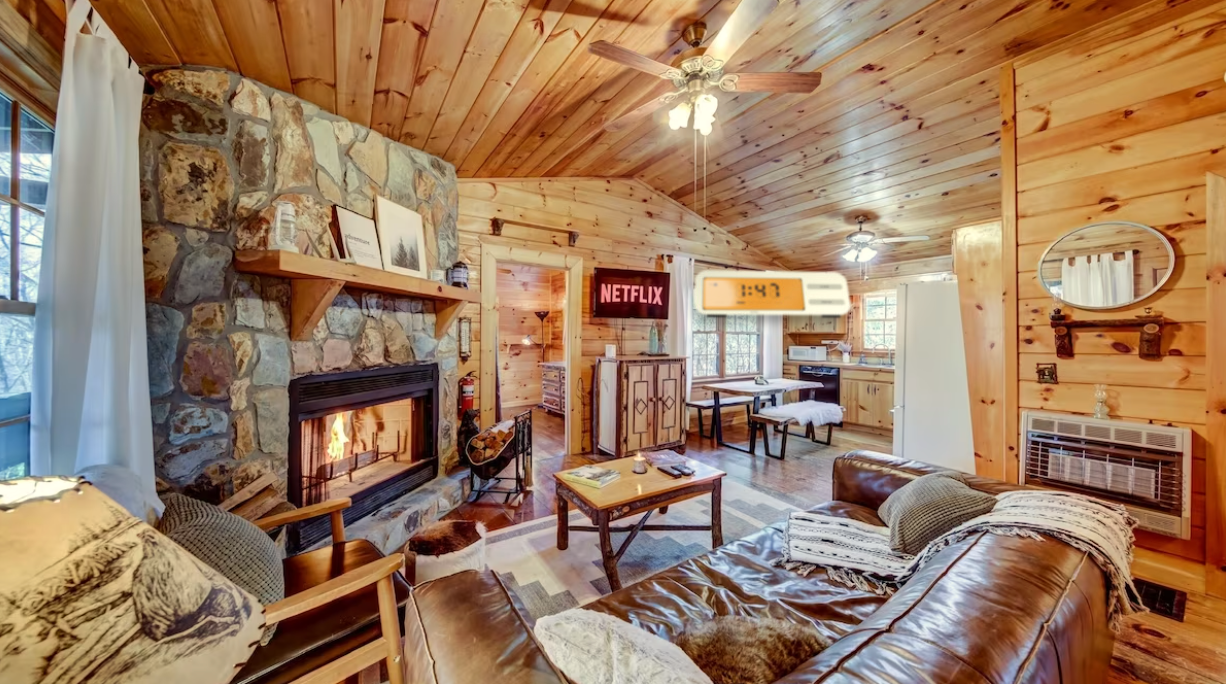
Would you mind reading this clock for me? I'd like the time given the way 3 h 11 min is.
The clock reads 1 h 47 min
